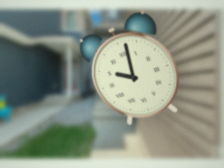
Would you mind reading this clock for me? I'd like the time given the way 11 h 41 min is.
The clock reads 10 h 02 min
